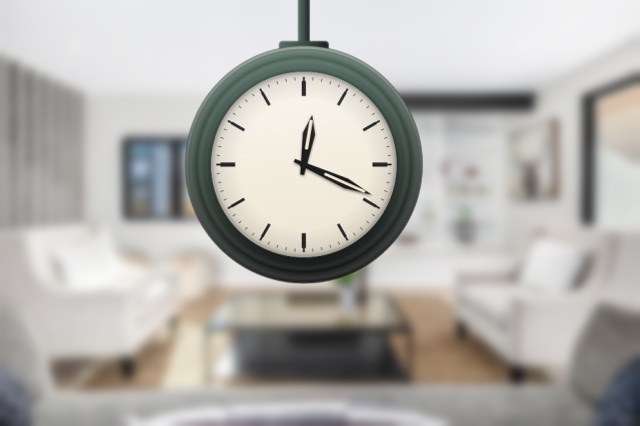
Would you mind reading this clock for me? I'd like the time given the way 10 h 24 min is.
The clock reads 12 h 19 min
